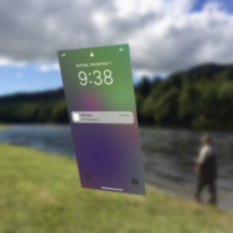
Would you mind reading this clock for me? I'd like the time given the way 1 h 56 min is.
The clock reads 9 h 38 min
